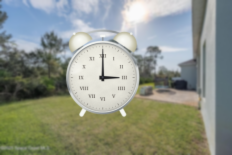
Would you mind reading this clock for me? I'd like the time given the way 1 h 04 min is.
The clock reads 3 h 00 min
